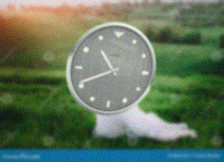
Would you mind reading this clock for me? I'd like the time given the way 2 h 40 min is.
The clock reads 10 h 41 min
